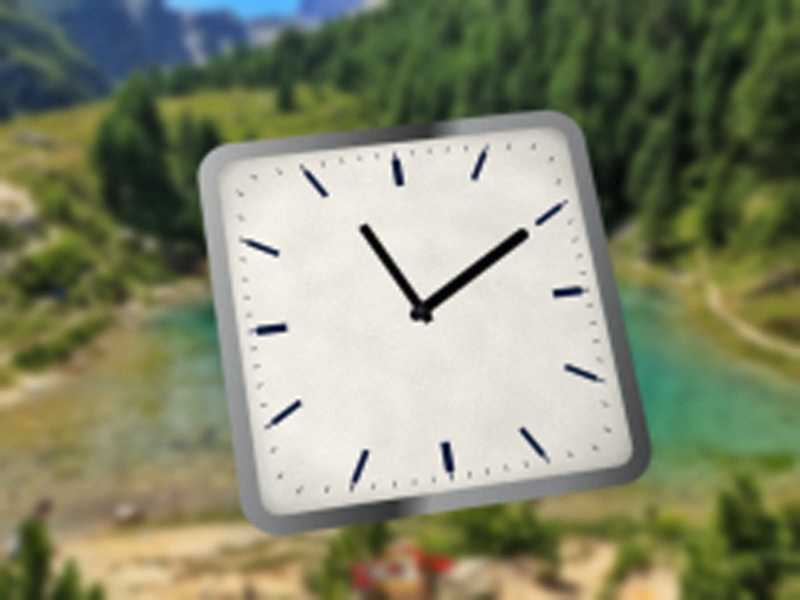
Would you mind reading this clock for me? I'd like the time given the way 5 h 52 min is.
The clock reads 11 h 10 min
